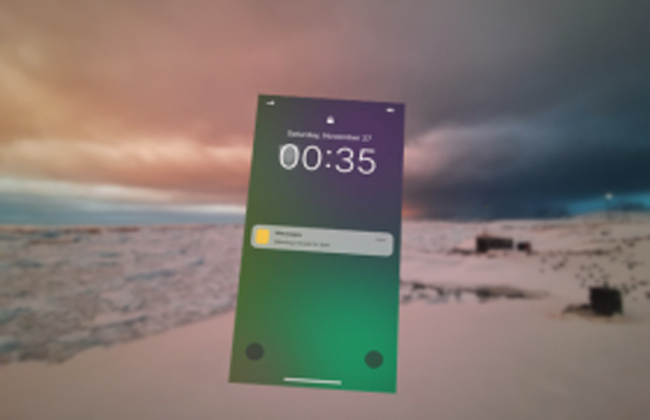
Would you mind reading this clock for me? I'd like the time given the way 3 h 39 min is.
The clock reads 0 h 35 min
